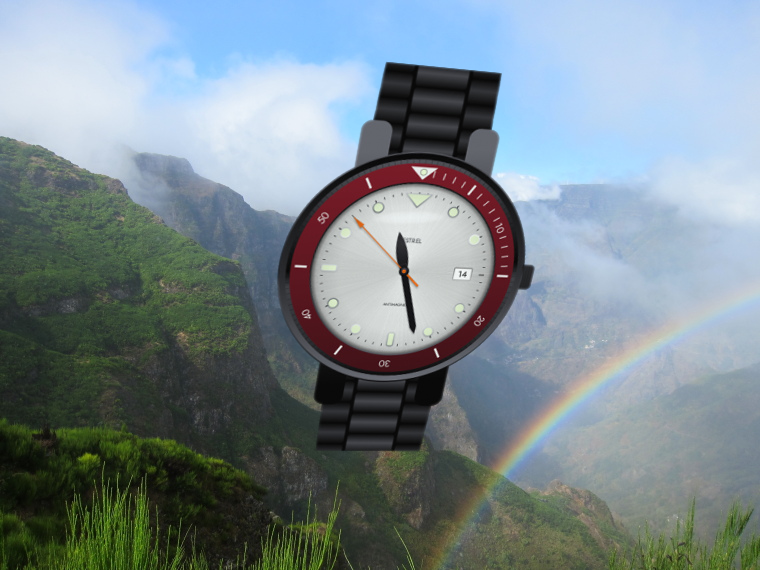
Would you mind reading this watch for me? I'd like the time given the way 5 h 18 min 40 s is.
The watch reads 11 h 26 min 52 s
